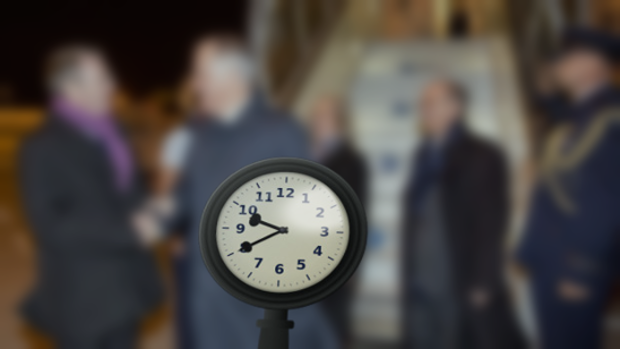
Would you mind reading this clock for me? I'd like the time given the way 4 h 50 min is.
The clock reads 9 h 40 min
